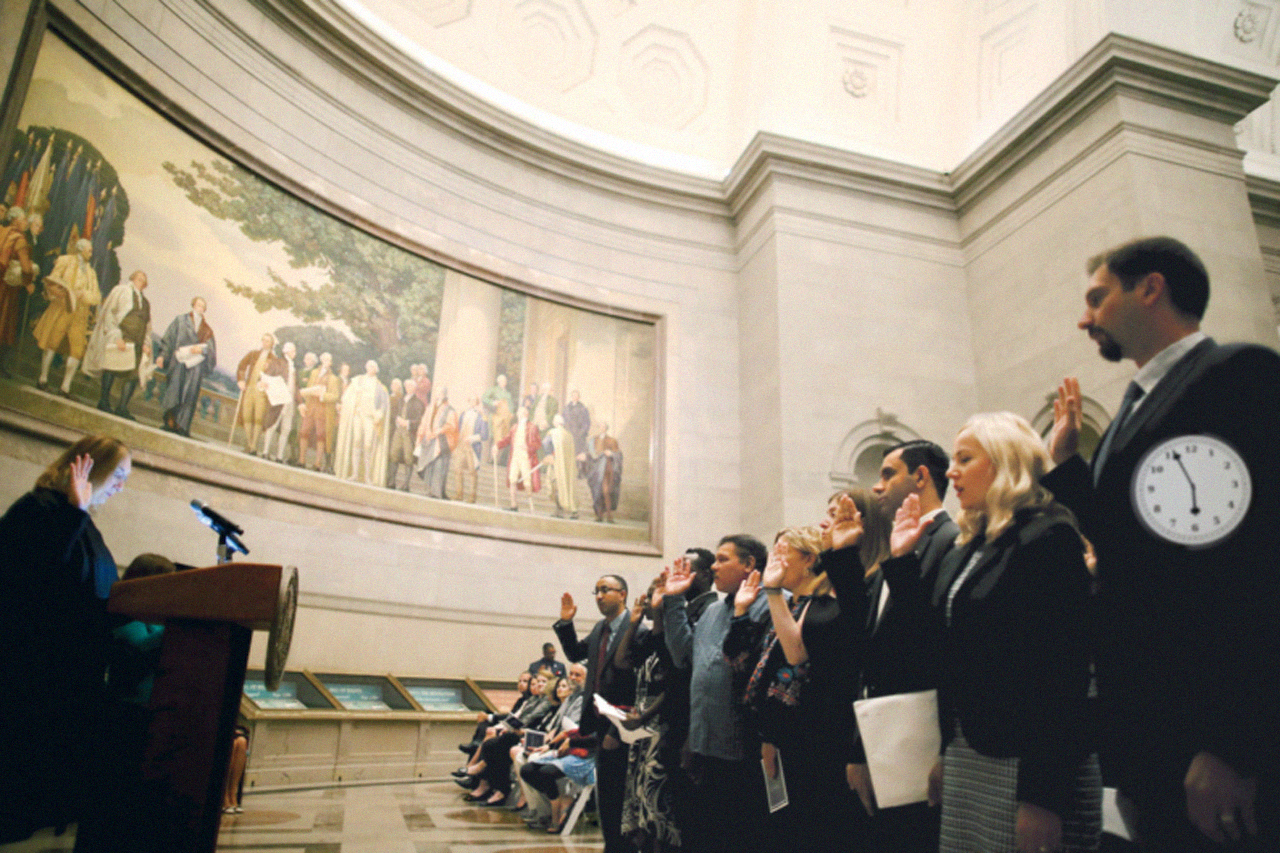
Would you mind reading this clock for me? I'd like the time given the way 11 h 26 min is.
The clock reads 5 h 56 min
